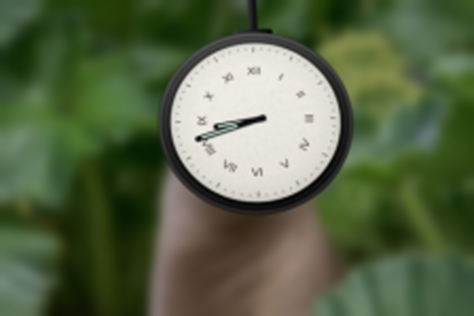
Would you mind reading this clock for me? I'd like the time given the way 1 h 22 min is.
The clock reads 8 h 42 min
